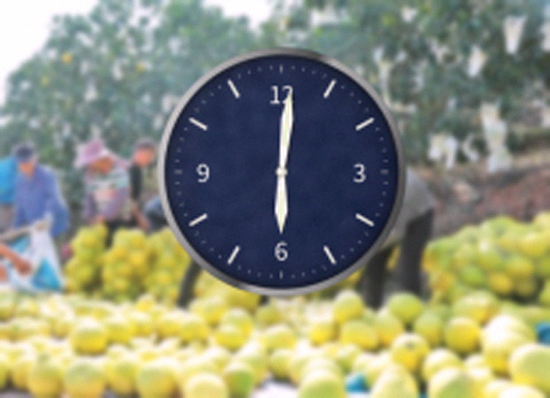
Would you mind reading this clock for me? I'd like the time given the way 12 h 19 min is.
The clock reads 6 h 01 min
